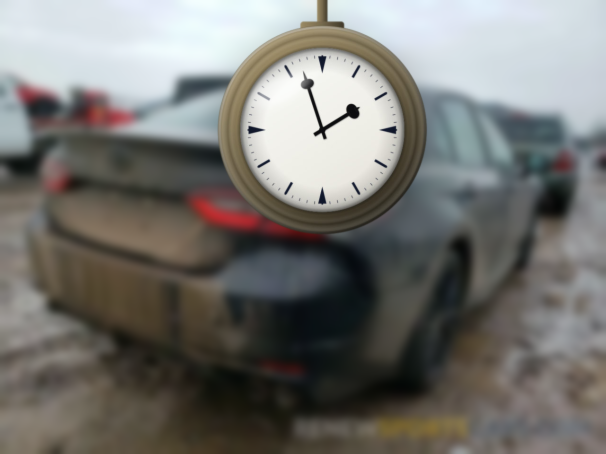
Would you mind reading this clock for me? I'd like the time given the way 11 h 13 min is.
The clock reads 1 h 57 min
